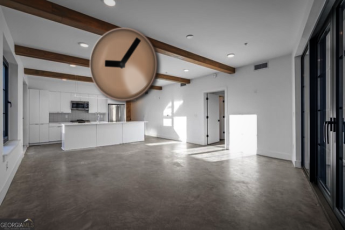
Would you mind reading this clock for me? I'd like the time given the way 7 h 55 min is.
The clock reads 9 h 06 min
